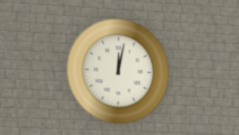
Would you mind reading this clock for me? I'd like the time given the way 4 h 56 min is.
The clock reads 12 h 02 min
